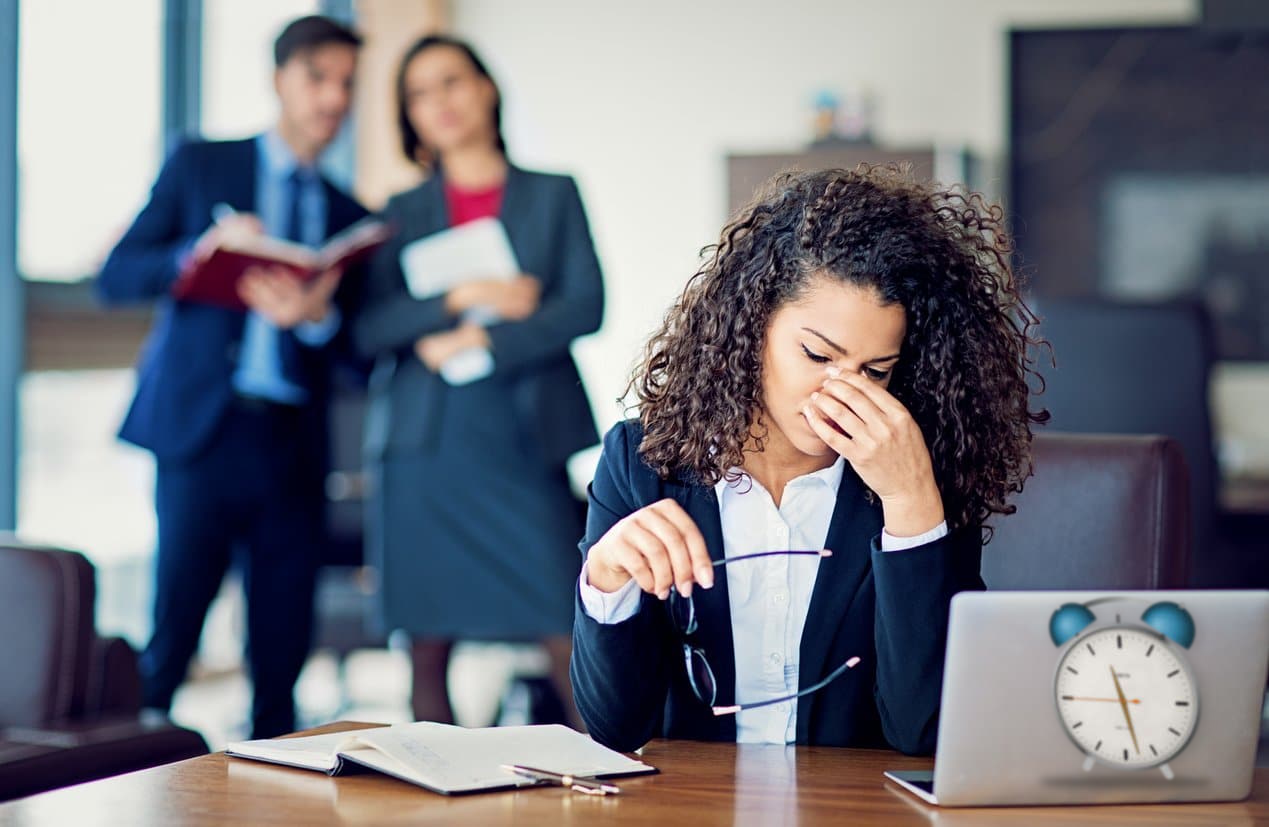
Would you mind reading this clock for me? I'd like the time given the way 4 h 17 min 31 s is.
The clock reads 11 h 27 min 45 s
